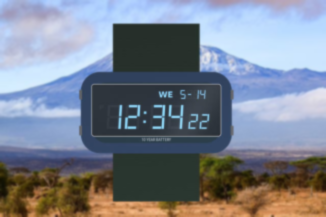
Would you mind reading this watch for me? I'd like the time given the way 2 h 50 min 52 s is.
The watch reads 12 h 34 min 22 s
